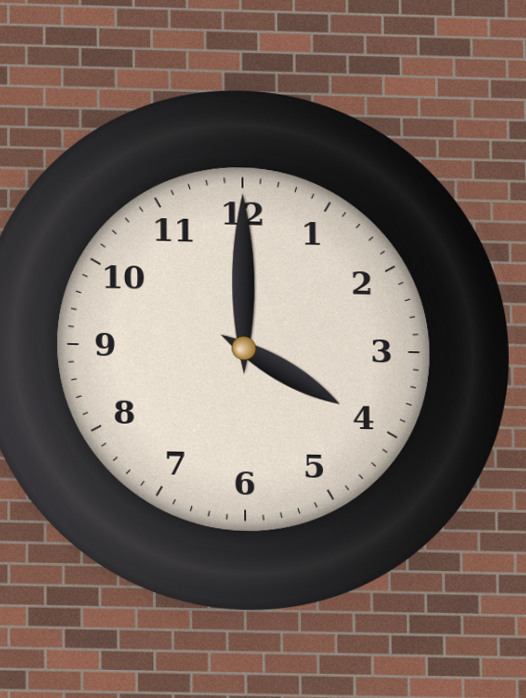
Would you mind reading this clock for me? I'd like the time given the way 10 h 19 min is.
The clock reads 4 h 00 min
